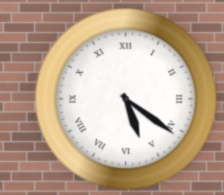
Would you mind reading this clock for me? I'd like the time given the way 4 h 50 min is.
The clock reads 5 h 21 min
